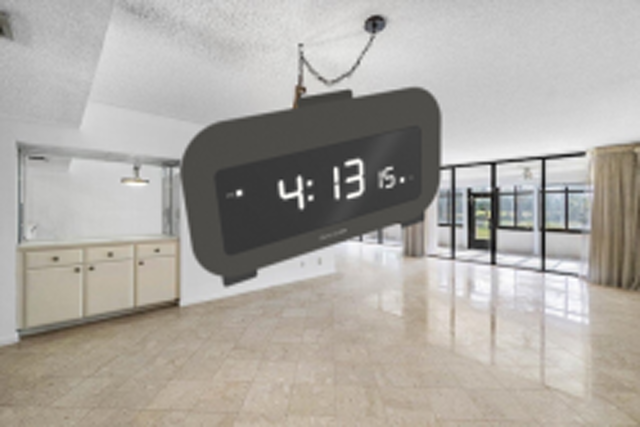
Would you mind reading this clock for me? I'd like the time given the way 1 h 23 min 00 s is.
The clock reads 4 h 13 min 15 s
